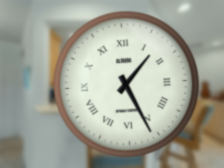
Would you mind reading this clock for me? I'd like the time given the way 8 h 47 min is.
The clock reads 1 h 26 min
